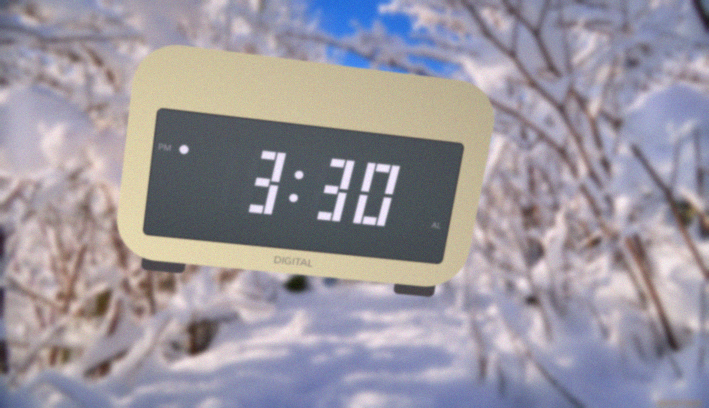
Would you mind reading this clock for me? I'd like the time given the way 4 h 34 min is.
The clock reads 3 h 30 min
